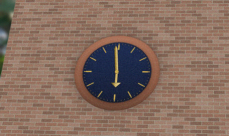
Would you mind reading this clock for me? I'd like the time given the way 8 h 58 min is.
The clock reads 5 h 59 min
